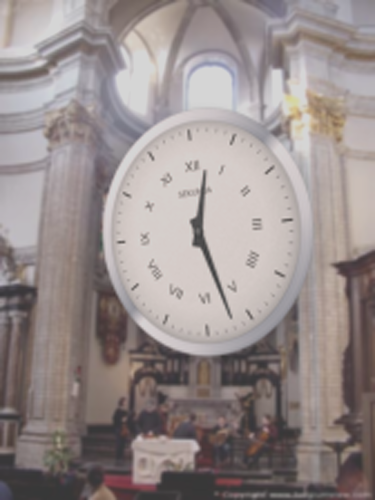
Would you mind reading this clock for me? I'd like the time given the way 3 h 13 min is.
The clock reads 12 h 27 min
